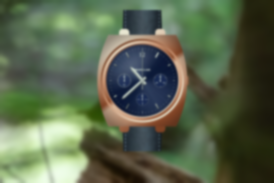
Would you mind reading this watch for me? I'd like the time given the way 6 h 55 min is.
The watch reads 10 h 38 min
